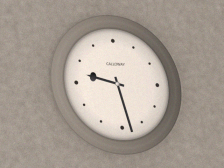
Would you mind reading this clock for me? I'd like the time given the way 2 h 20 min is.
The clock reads 9 h 28 min
